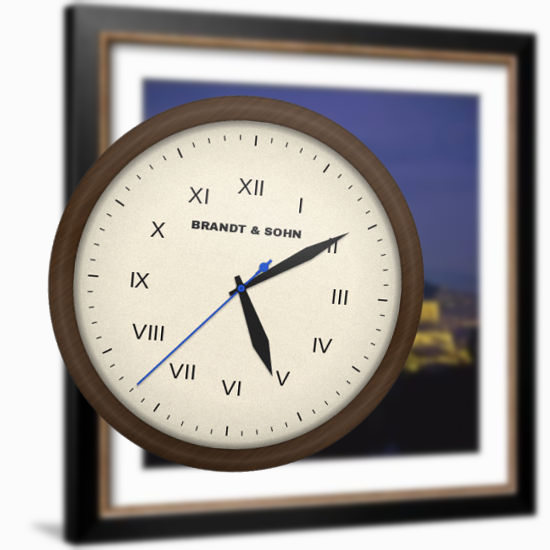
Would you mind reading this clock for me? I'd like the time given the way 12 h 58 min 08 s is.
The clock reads 5 h 09 min 37 s
